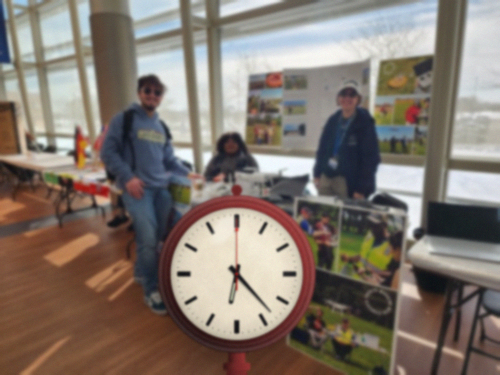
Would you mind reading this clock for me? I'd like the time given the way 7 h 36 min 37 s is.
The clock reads 6 h 23 min 00 s
